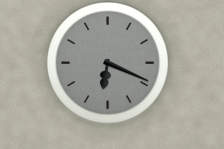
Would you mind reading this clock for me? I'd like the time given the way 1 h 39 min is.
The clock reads 6 h 19 min
